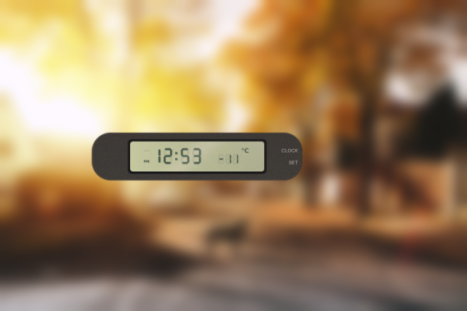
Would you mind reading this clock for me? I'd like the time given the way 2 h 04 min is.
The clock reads 12 h 53 min
